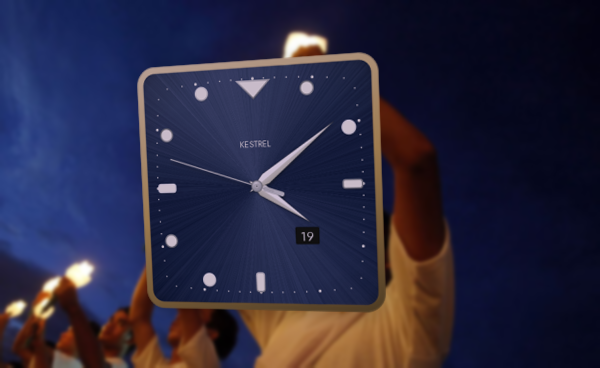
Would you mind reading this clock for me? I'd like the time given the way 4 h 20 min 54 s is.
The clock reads 4 h 08 min 48 s
